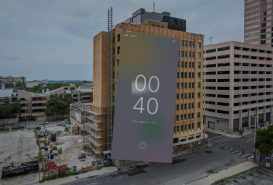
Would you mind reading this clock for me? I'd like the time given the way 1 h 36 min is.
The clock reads 0 h 40 min
